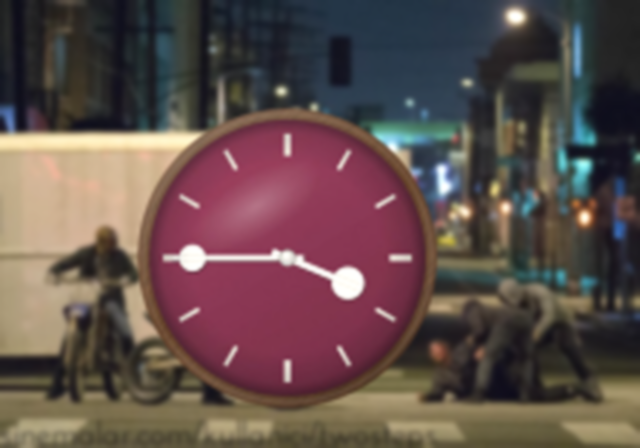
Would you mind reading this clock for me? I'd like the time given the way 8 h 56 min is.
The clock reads 3 h 45 min
